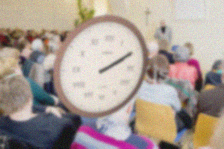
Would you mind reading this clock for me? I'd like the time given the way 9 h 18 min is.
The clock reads 2 h 10 min
